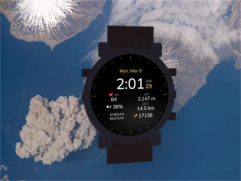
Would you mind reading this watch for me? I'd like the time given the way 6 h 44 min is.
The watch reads 2 h 01 min
